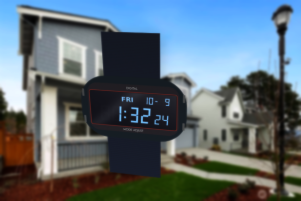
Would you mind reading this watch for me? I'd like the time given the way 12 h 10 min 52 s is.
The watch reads 1 h 32 min 24 s
